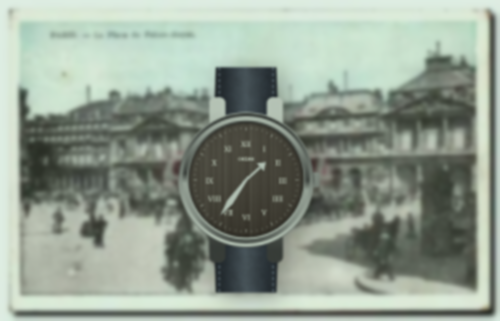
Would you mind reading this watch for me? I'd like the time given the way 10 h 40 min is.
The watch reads 1 h 36 min
